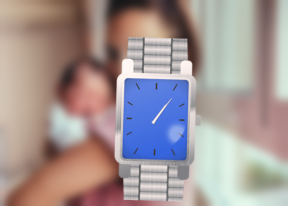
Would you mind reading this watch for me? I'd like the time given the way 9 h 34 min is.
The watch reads 1 h 06 min
